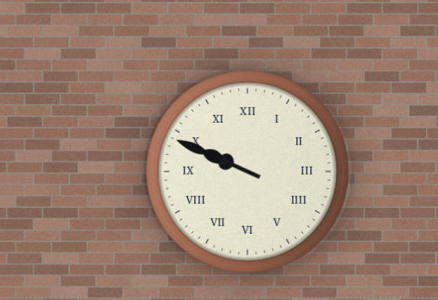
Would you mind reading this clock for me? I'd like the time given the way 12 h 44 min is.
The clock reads 9 h 49 min
